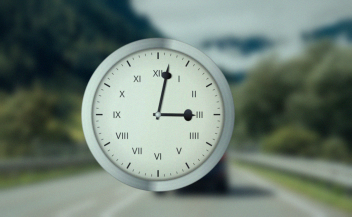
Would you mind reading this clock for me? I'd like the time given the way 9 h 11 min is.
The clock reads 3 h 02 min
